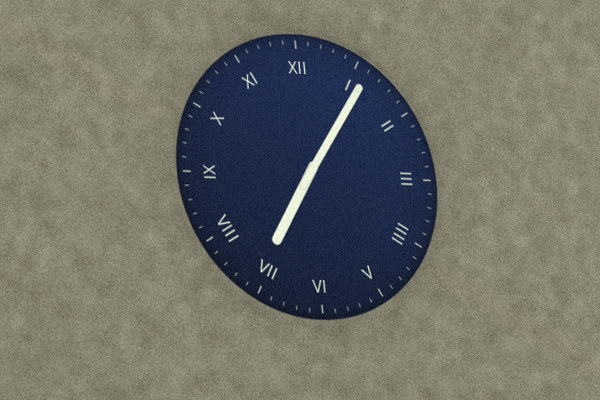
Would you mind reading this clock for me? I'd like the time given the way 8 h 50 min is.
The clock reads 7 h 06 min
